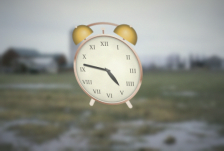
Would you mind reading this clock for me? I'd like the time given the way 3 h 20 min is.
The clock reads 4 h 47 min
